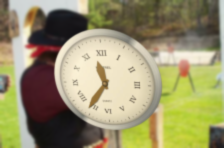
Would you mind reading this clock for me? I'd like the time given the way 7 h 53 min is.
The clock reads 11 h 36 min
